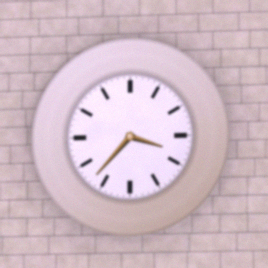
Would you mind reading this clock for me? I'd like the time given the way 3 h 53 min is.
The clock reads 3 h 37 min
